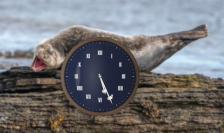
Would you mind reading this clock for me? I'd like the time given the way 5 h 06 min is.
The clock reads 5 h 26 min
